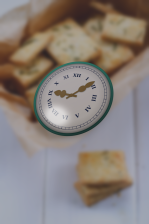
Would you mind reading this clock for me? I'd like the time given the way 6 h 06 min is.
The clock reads 9 h 08 min
